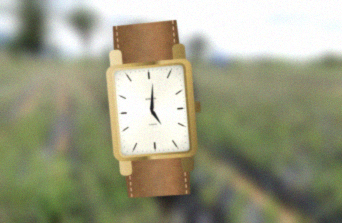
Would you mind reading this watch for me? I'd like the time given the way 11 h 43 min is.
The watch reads 5 h 01 min
